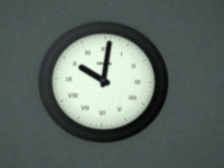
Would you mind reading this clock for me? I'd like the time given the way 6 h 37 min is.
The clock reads 10 h 01 min
